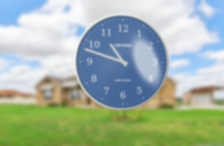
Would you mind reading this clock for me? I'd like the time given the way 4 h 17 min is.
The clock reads 10 h 48 min
